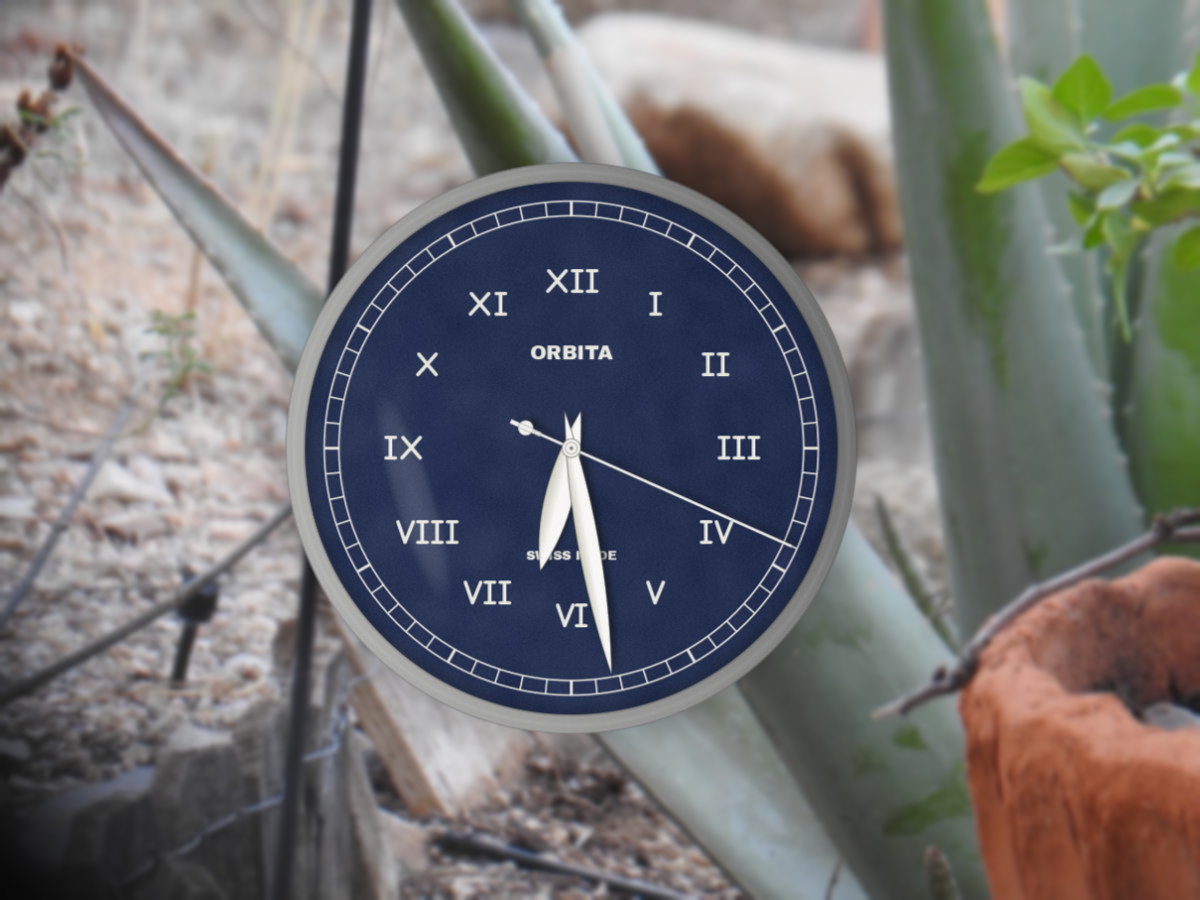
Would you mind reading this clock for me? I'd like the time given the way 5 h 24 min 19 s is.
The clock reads 6 h 28 min 19 s
